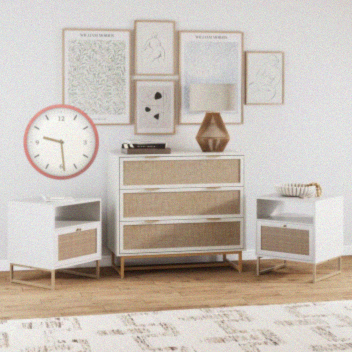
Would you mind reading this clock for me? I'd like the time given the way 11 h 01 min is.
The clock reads 9 h 29 min
